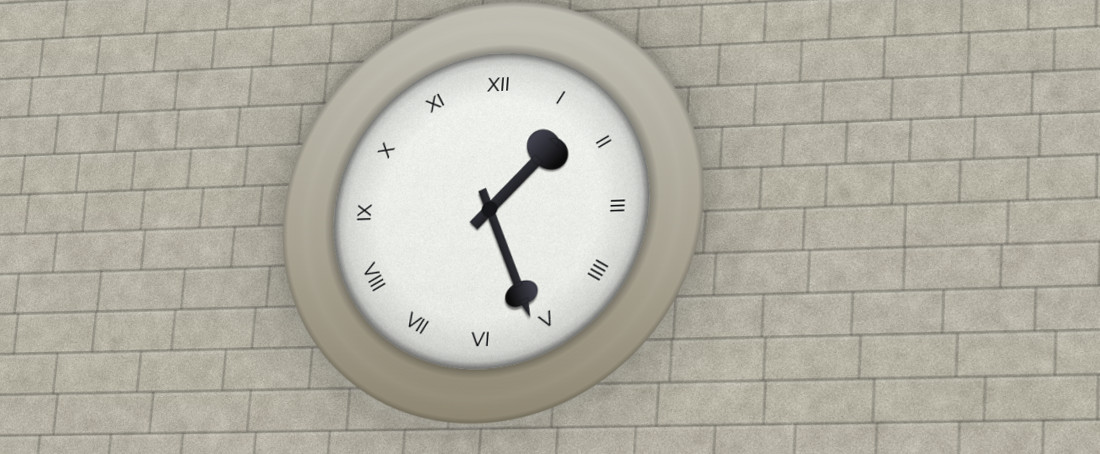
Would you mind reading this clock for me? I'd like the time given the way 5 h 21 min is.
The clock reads 1 h 26 min
